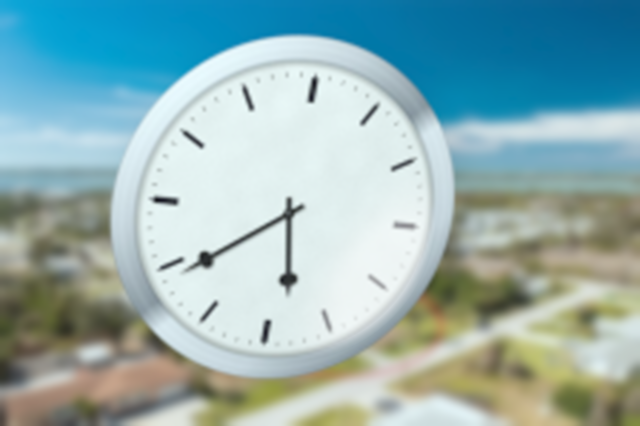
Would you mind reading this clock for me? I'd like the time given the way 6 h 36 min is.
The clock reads 5 h 39 min
